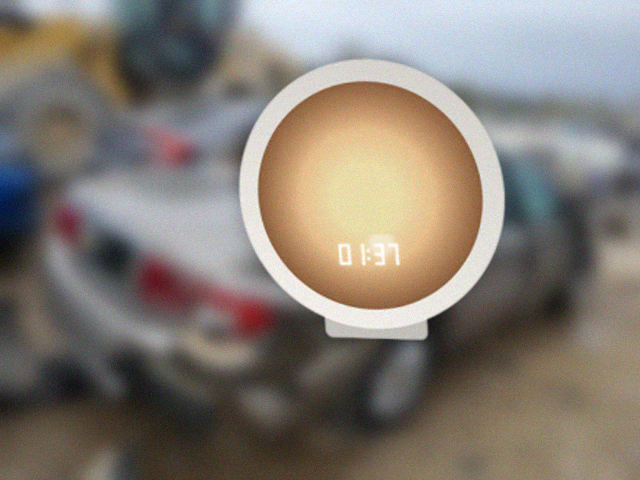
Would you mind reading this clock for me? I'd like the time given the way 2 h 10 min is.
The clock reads 1 h 37 min
